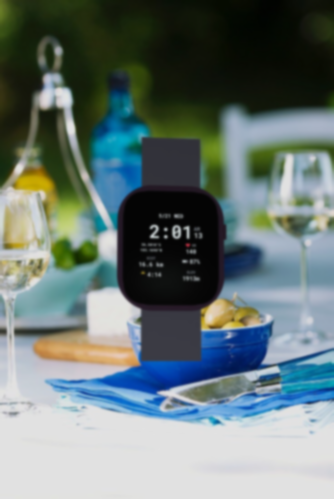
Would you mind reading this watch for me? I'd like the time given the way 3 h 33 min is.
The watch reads 2 h 01 min
